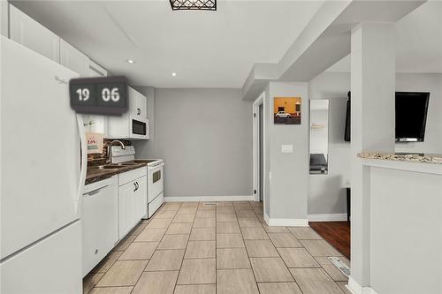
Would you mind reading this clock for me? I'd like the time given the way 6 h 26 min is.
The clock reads 19 h 06 min
